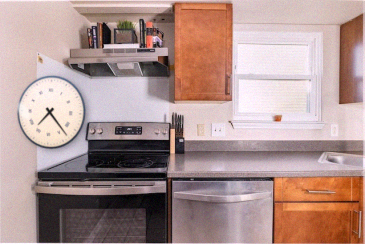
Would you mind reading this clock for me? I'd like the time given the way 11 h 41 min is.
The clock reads 7 h 23 min
